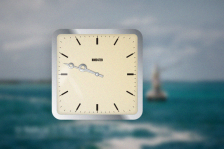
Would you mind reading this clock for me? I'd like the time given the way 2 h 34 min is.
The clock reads 9 h 48 min
